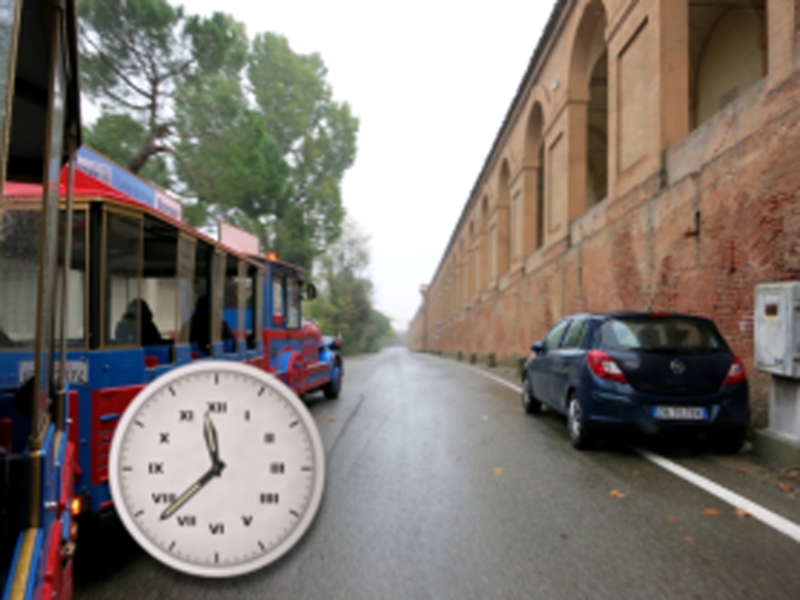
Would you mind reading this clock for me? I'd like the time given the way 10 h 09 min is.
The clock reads 11 h 38 min
